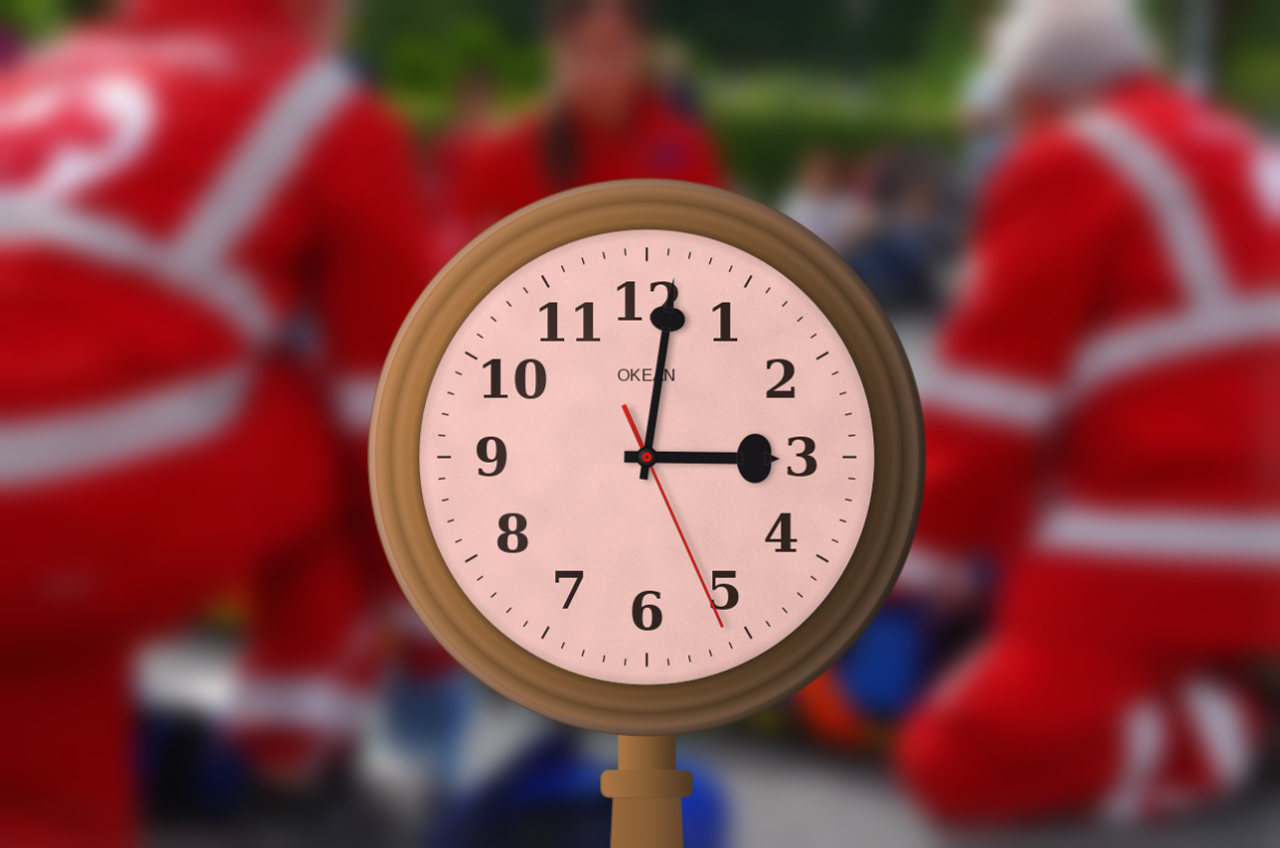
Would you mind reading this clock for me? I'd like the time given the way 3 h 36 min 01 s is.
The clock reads 3 h 01 min 26 s
